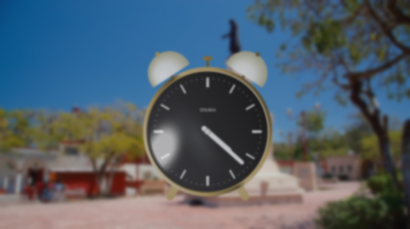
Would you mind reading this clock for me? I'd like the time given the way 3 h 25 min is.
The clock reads 4 h 22 min
